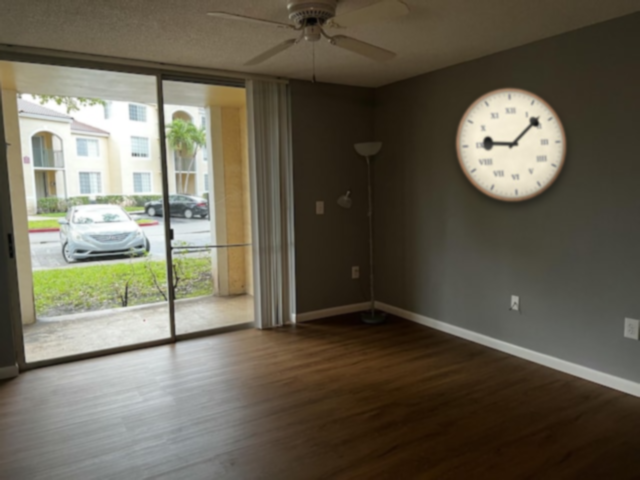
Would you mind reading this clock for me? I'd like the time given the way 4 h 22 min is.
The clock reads 9 h 08 min
